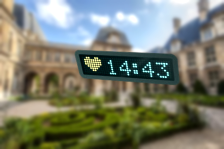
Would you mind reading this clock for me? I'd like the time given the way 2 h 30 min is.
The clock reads 14 h 43 min
